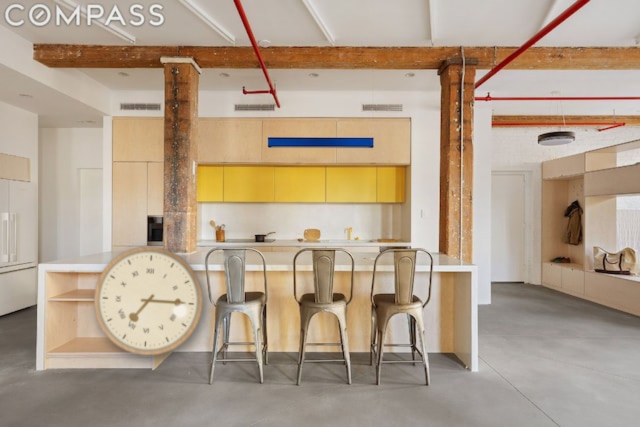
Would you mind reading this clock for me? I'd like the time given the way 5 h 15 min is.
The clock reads 7 h 15 min
